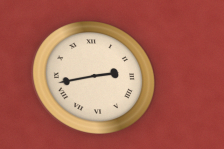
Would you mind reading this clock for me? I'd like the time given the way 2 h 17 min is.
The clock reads 2 h 43 min
